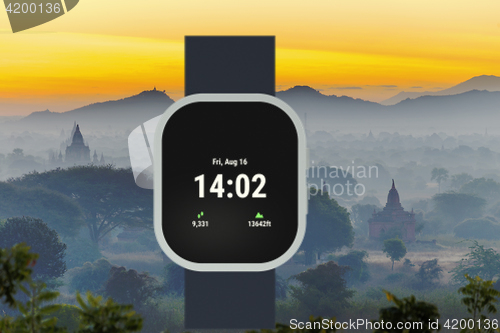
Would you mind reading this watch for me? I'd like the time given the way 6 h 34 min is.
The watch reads 14 h 02 min
